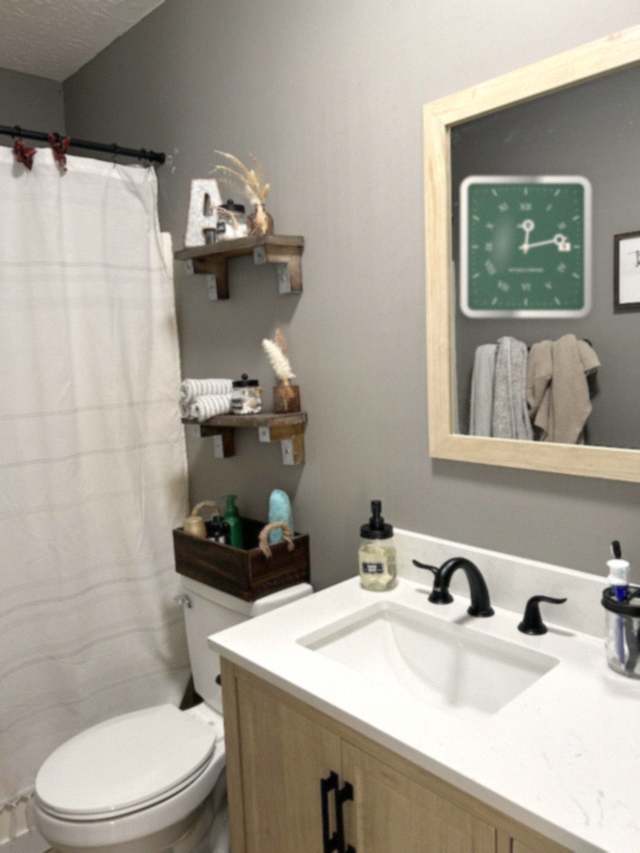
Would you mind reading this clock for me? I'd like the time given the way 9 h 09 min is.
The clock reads 12 h 13 min
